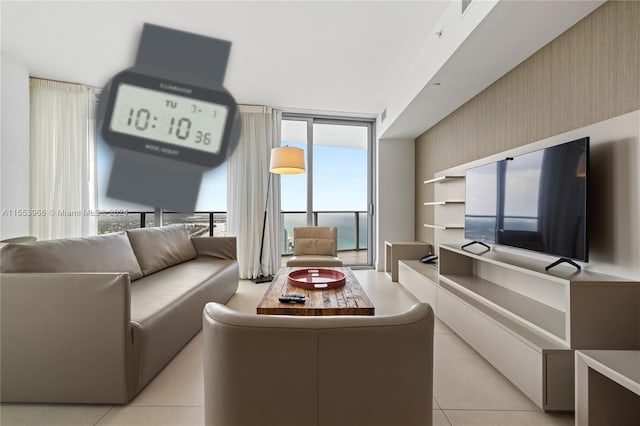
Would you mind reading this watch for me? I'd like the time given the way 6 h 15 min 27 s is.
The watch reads 10 h 10 min 36 s
